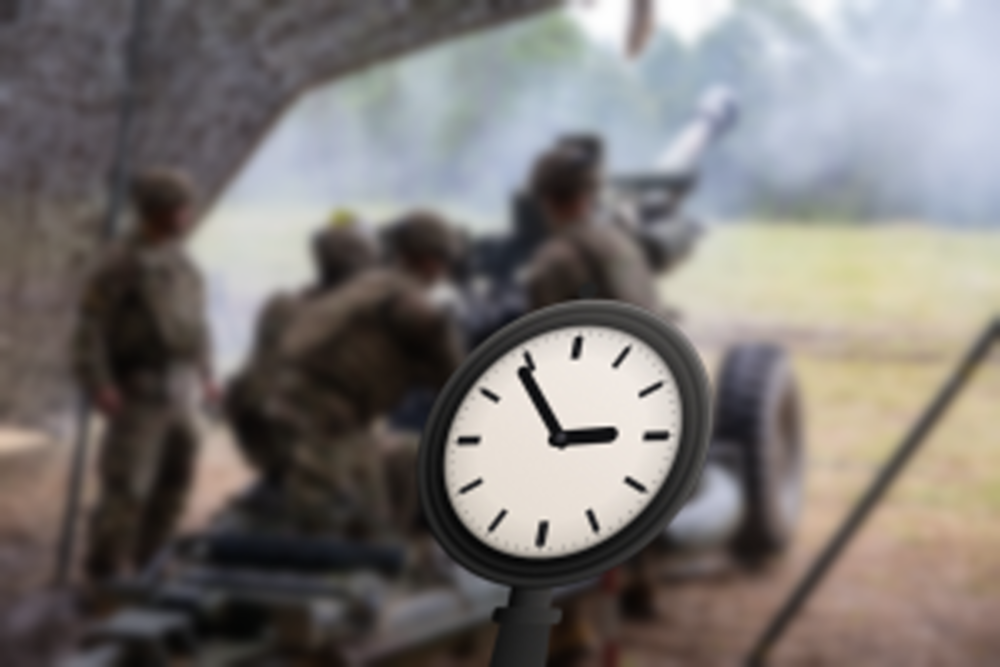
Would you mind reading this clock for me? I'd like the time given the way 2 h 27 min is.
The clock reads 2 h 54 min
